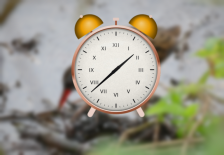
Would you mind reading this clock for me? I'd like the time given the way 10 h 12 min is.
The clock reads 1 h 38 min
